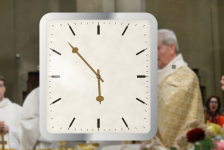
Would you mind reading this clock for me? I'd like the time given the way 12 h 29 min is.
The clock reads 5 h 53 min
